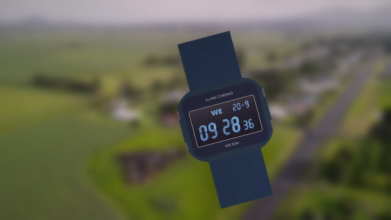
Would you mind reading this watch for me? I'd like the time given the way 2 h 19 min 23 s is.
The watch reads 9 h 28 min 36 s
